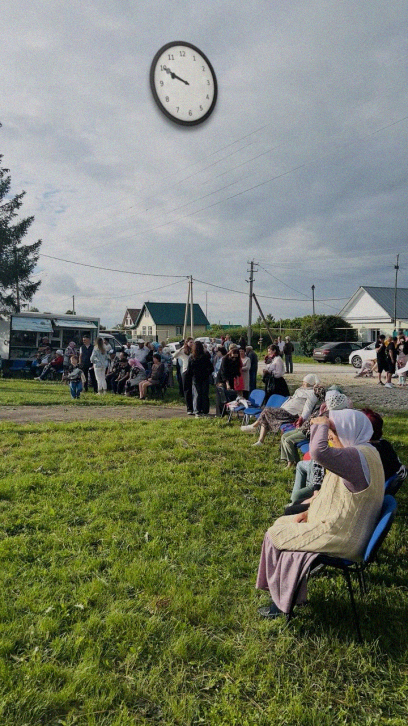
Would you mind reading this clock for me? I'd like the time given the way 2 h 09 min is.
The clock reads 9 h 50 min
